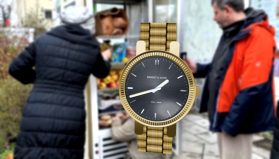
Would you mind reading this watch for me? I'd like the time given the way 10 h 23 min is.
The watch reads 1 h 42 min
